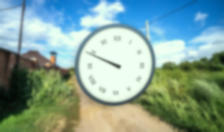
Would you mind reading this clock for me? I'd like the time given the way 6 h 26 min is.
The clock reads 9 h 49 min
